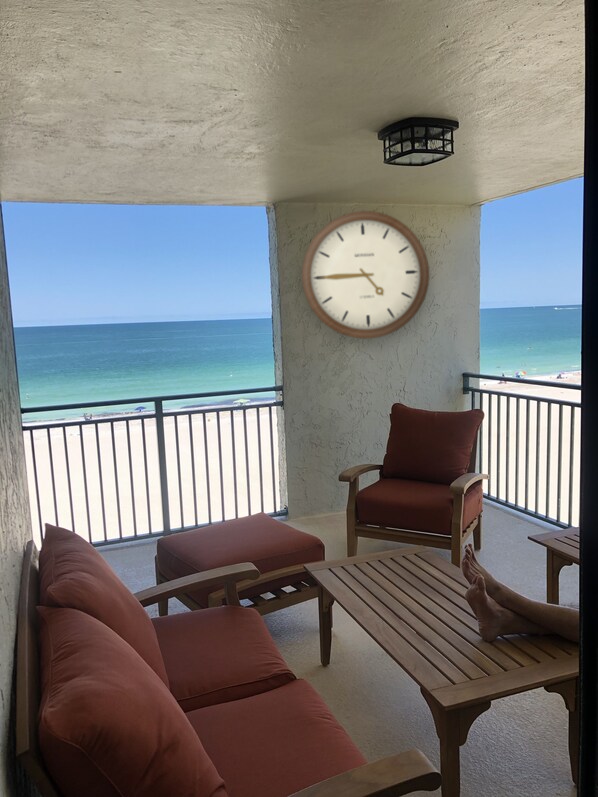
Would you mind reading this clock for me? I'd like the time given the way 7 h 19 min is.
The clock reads 4 h 45 min
